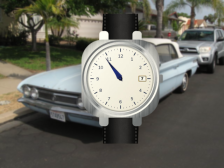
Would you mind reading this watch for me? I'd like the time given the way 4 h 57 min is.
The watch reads 10 h 54 min
